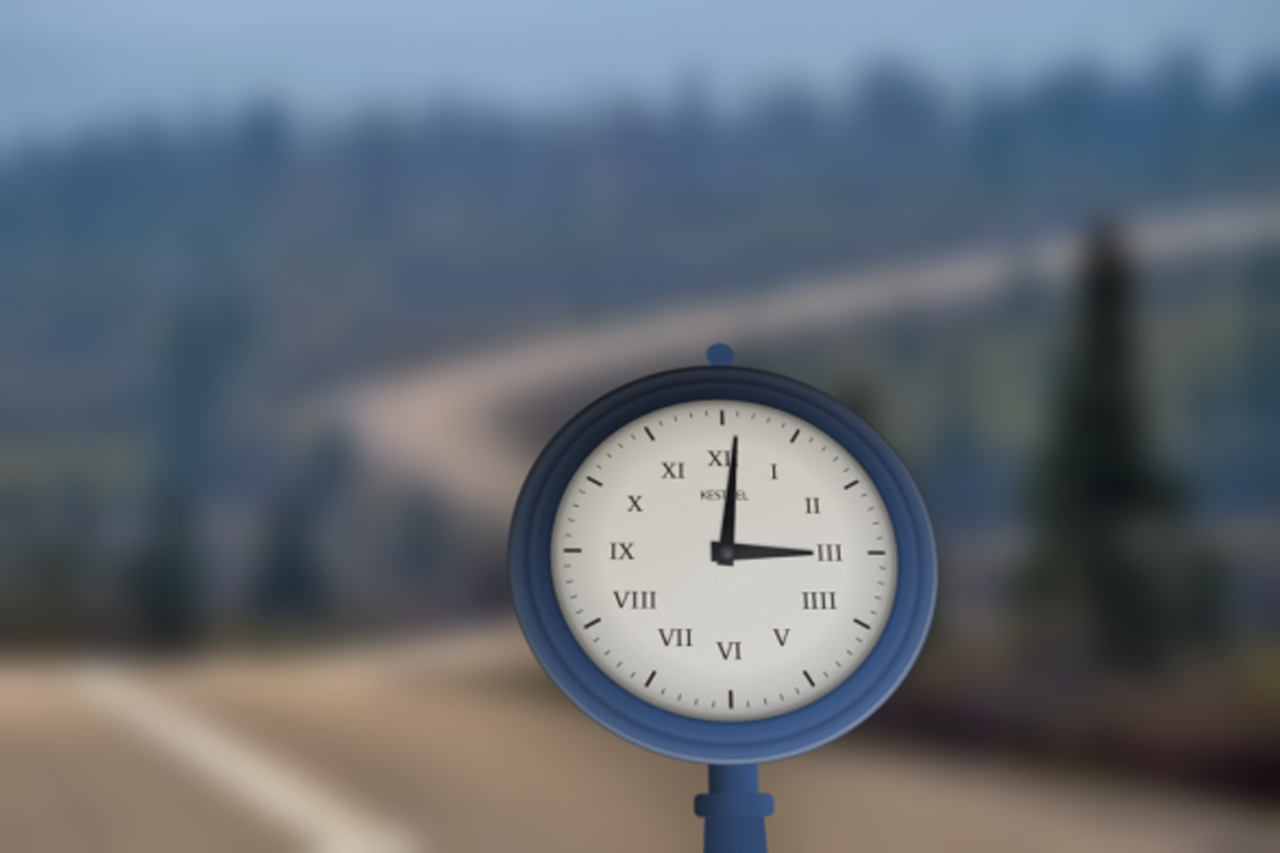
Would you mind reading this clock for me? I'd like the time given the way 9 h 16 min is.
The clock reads 3 h 01 min
